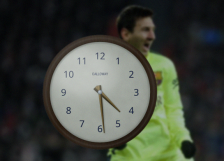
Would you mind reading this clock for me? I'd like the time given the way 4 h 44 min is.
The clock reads 4 h 29 min
